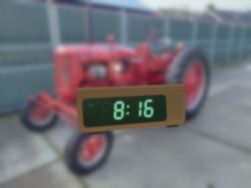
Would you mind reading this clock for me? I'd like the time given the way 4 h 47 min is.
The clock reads 8 h 16 min
